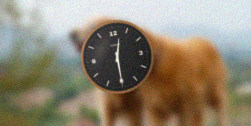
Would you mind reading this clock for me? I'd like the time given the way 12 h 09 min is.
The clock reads 12 h 30 min
